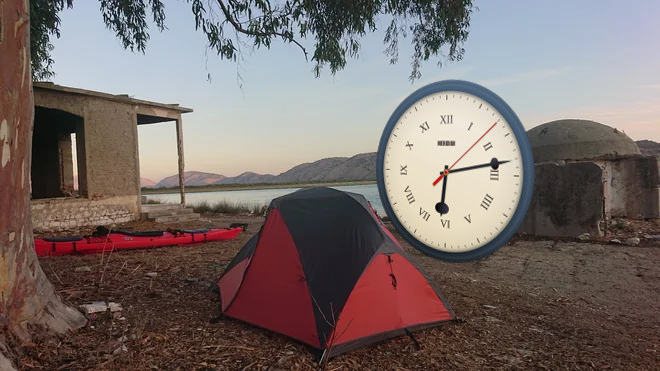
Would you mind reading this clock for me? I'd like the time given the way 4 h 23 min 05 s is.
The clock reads 6 h 13 min 08 s
